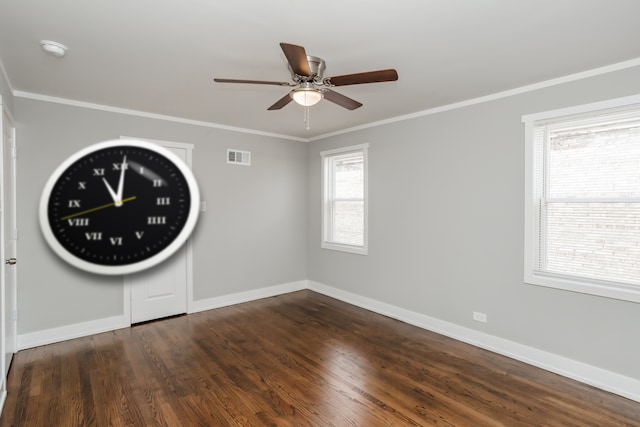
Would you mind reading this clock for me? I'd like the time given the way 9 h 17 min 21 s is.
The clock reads 11 h 00 min 42 s
